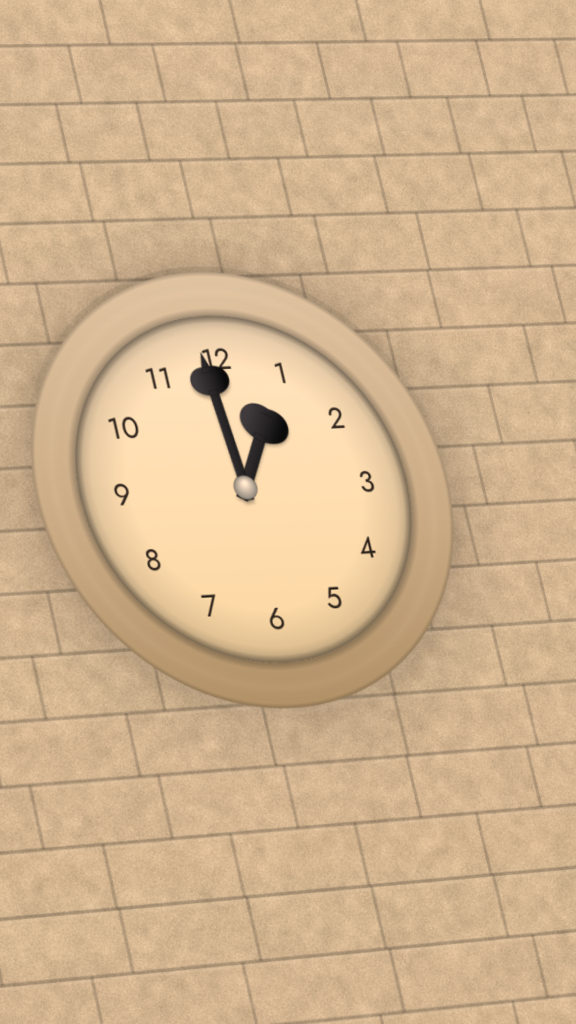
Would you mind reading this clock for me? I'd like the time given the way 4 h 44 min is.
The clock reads 12 h 59 min
